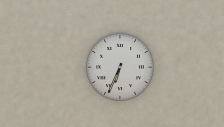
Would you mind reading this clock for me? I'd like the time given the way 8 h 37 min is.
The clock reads 6 h 34 min
